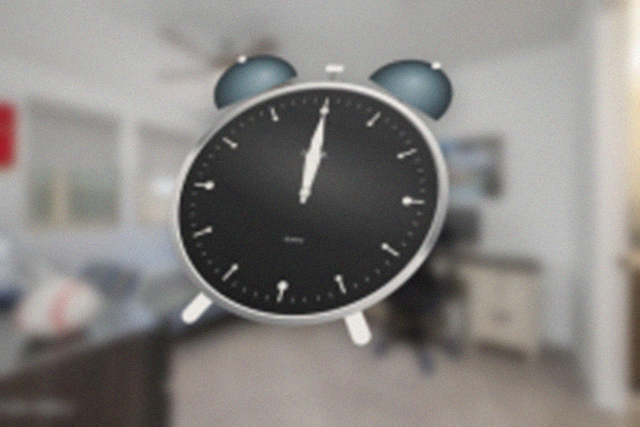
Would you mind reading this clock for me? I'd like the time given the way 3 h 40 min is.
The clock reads 12 h 00 min
